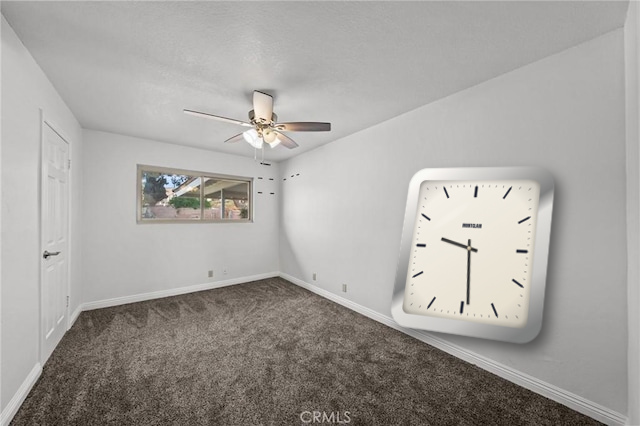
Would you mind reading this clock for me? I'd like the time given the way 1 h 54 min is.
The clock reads 9 h 29 min
